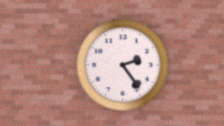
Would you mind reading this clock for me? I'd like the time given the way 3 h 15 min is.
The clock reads 2 h 24 min
